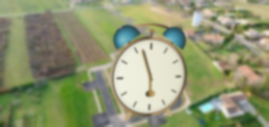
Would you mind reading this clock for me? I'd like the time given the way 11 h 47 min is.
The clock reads 5 h 57 min
